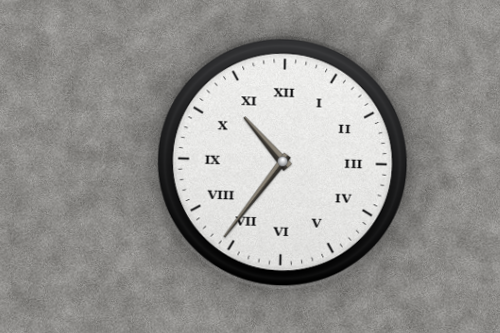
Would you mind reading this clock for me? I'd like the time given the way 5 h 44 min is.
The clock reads 10 h 36 min
